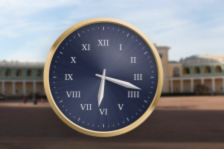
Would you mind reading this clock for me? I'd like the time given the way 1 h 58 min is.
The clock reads 6 h 18 min
